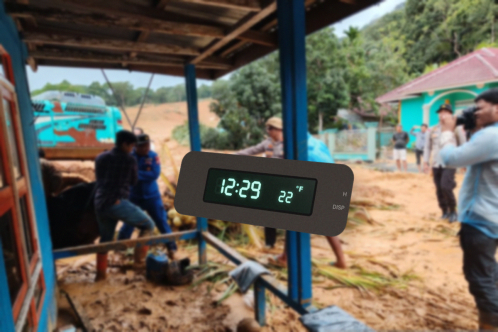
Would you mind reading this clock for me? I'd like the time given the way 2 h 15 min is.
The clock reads 12 h 29 min
